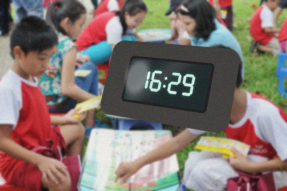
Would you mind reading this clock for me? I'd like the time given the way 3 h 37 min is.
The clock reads 16 h 29 min
